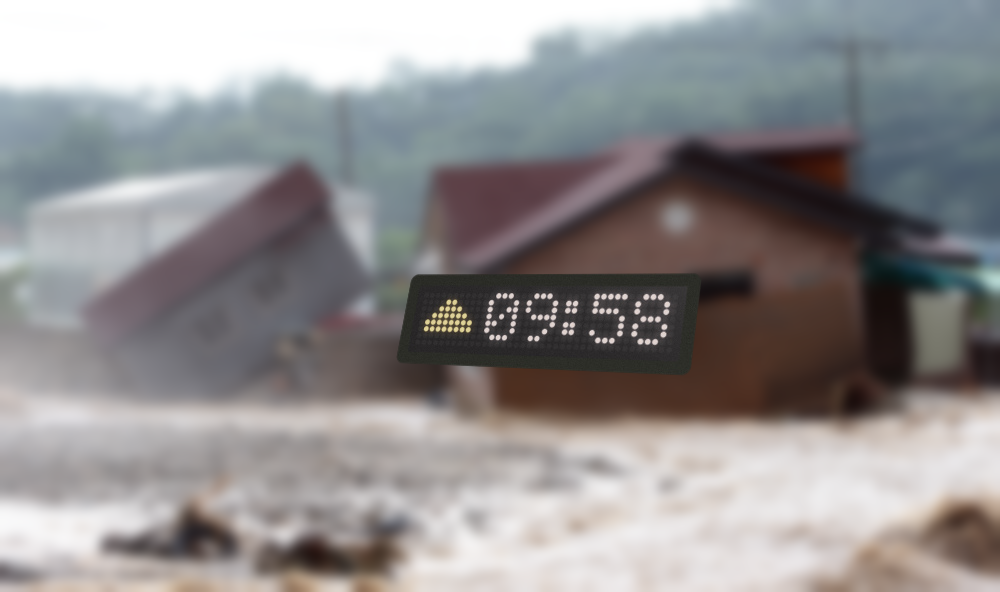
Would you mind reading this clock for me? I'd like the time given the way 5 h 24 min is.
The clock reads 9 h 58 min
